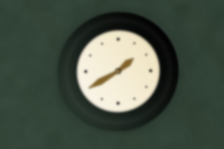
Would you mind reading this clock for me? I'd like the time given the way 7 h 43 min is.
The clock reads 1 h 40 min
